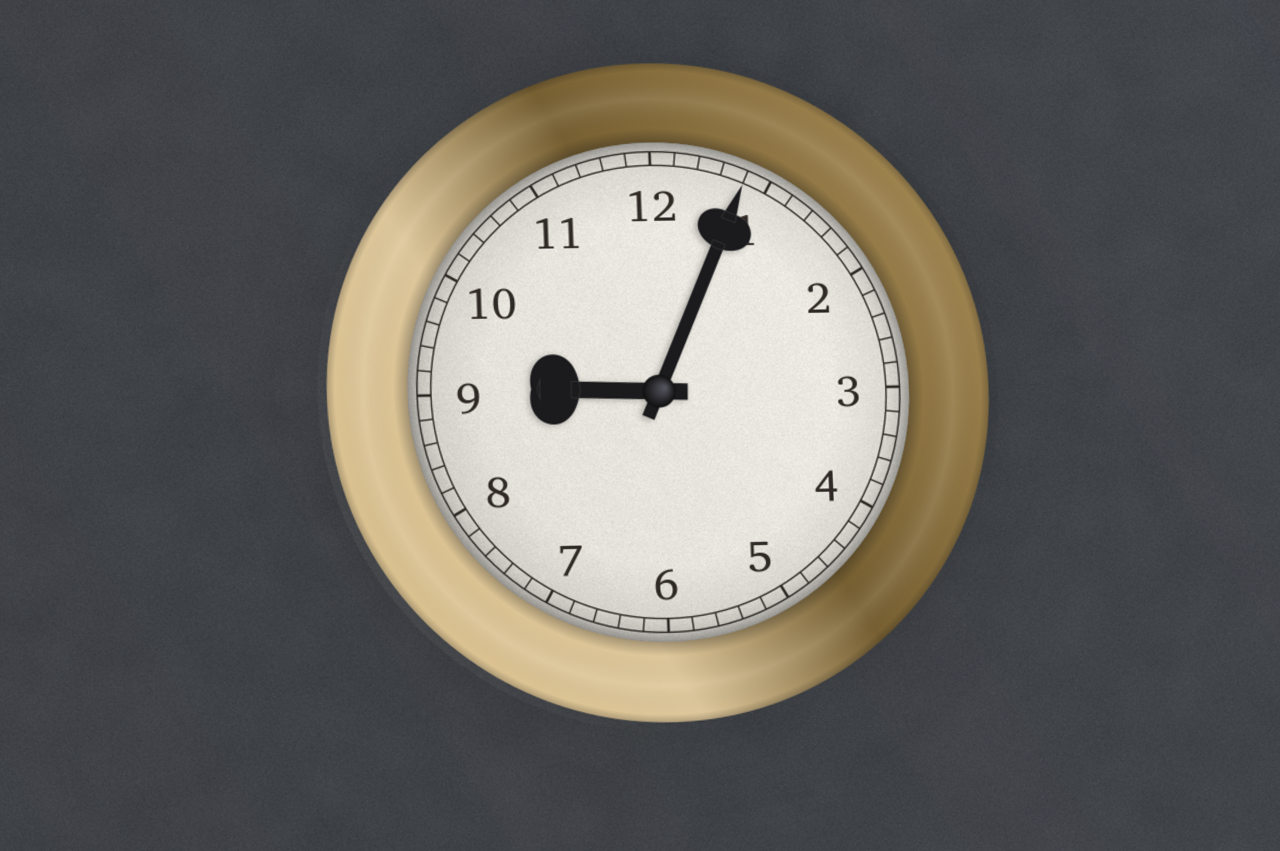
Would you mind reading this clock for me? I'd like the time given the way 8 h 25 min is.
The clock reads 9 h 04 min
